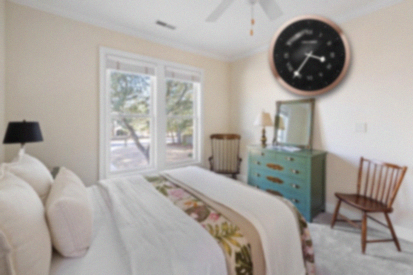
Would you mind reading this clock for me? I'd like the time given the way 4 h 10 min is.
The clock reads 3 h 36 min
